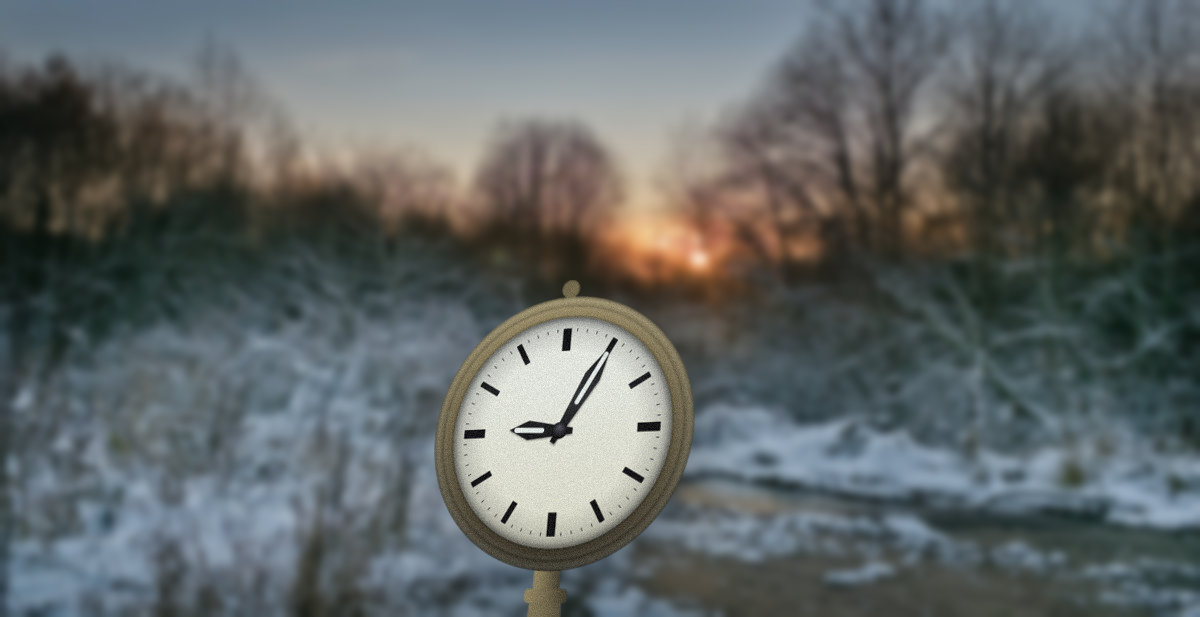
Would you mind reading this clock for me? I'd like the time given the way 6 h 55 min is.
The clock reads 9 h 05 min
